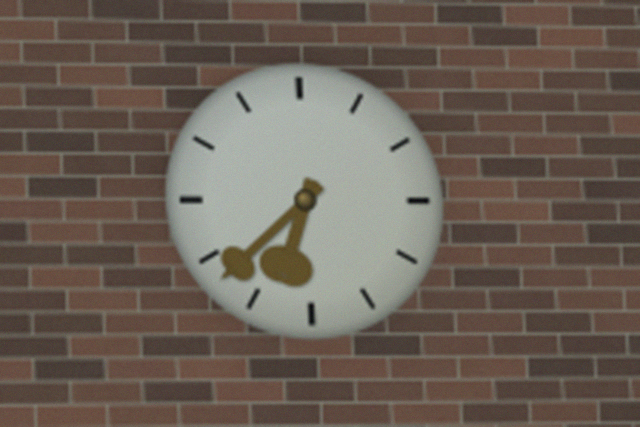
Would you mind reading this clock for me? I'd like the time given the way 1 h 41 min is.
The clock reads 6 h 38 min
